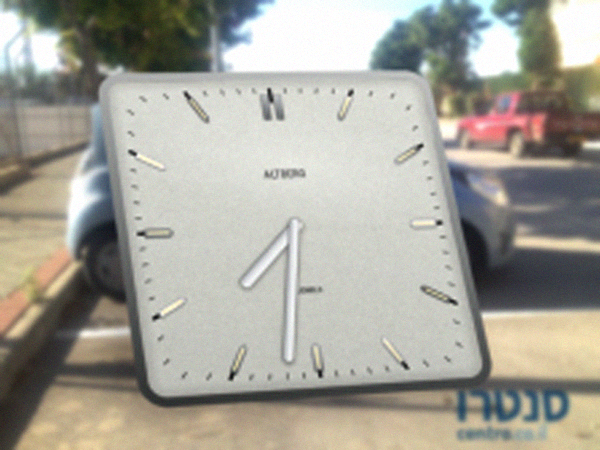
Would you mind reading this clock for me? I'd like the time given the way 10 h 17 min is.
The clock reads 7 h 32 min
